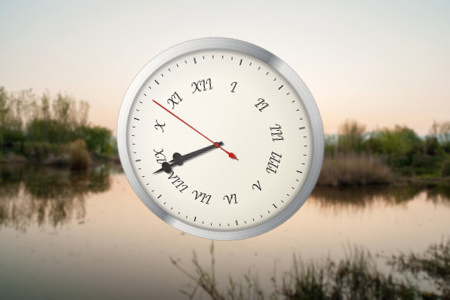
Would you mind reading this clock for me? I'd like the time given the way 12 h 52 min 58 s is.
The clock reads 8 h 42 min 53 s
